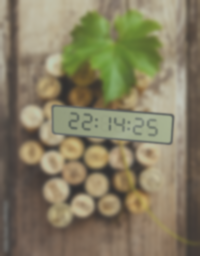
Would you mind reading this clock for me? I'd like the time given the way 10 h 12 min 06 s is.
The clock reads 22 h 14 min 25 s
